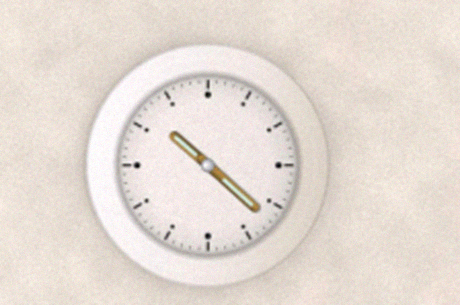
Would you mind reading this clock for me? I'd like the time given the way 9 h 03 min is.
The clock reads 10 h 22 min
